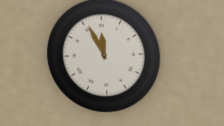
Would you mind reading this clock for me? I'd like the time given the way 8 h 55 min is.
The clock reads 11 h 56 min
